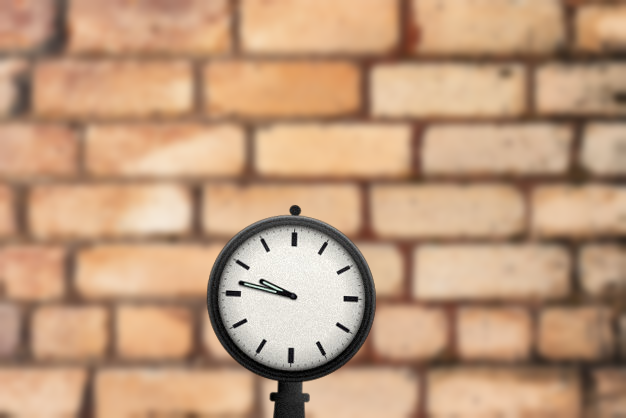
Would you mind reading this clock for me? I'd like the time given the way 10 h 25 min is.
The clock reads 9 h 47 min
